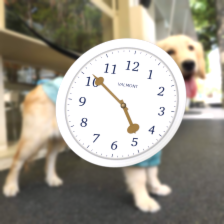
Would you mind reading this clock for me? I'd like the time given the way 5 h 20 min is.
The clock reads 4 h 51 min
